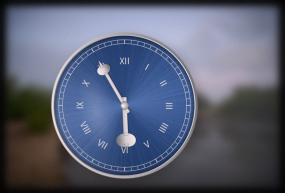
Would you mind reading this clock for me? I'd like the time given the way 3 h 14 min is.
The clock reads 5 h 55 min
